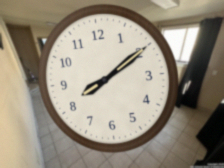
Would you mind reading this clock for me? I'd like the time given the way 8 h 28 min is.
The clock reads 8 h 10 min
